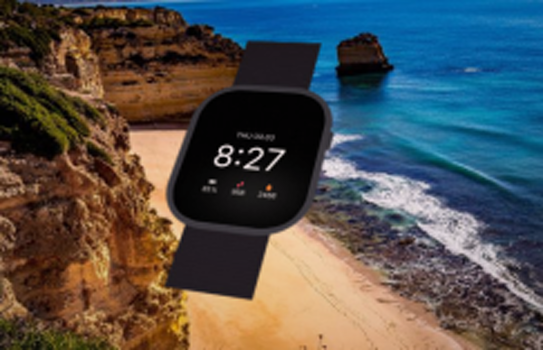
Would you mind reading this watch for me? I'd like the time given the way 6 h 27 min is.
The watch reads 8 h 27 min
